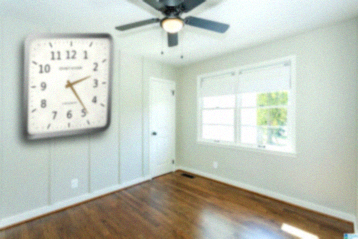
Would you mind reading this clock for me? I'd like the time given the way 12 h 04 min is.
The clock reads 2 h 24 min
